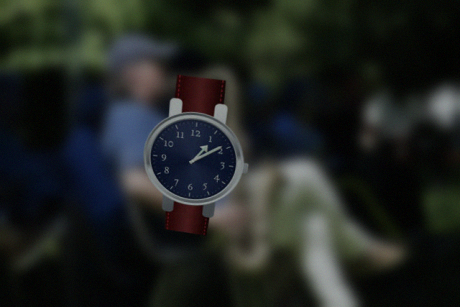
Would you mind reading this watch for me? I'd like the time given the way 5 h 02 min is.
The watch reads 1 h 09 min
